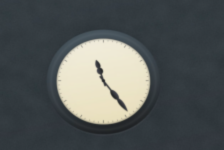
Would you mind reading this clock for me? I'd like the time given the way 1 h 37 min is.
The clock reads 11 h 24 min
